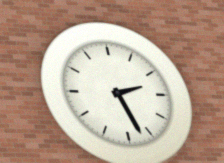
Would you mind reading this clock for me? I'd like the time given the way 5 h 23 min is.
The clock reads 2 h 27 min
